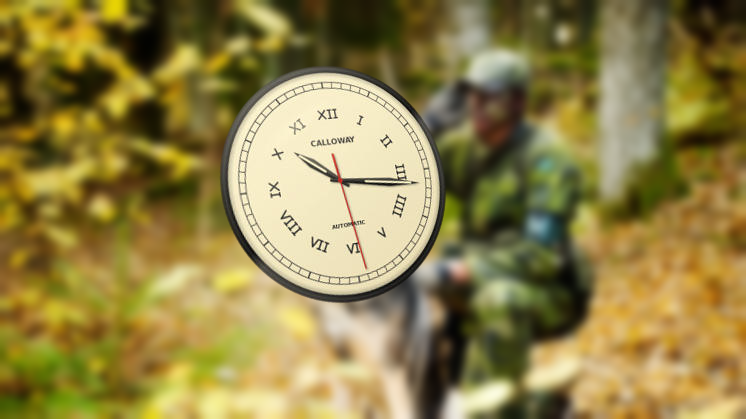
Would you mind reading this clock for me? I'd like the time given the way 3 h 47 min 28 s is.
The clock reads 10 h 16 min 29 s
